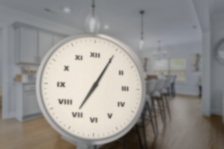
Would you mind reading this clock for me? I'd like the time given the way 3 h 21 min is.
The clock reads 7 h 05 min
